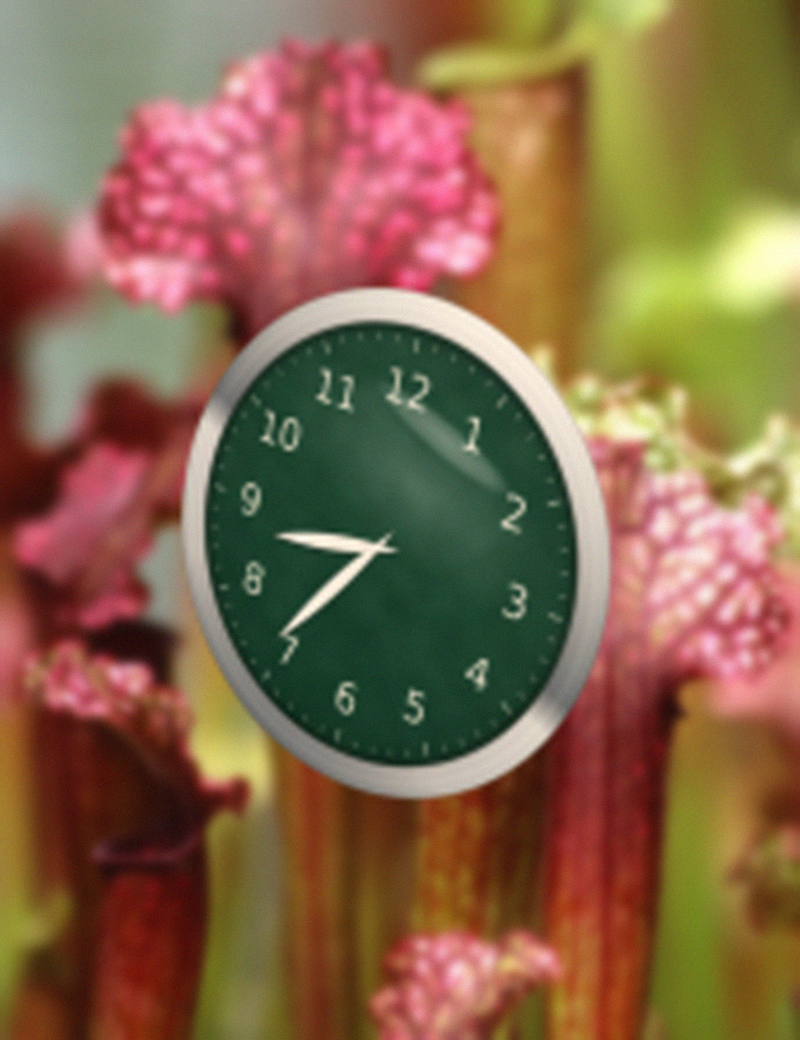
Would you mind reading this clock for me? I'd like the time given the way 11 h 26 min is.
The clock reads 8 h 36 min
